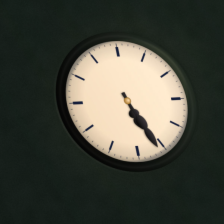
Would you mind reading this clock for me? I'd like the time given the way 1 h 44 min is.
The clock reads 5 h 26 min
